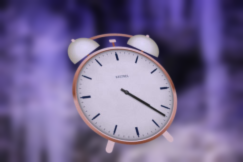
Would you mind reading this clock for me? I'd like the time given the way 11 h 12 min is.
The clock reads 4 h 22 min
